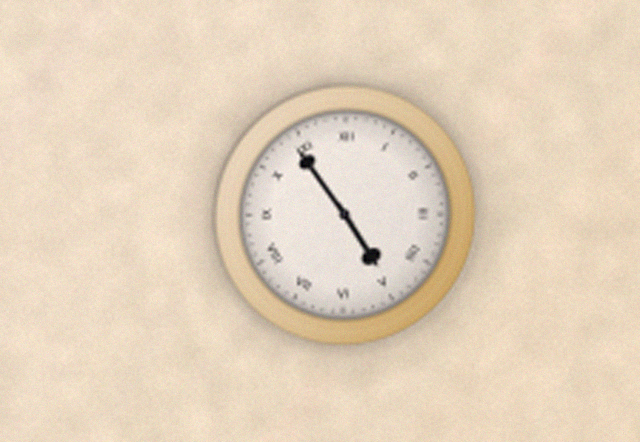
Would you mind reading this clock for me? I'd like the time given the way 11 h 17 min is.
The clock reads 4 h 54 min
